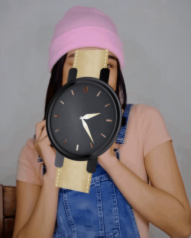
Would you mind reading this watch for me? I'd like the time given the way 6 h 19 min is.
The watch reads 2 h 24 min
